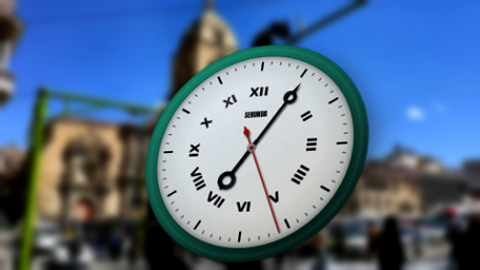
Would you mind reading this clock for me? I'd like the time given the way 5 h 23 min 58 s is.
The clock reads 7 h 05 min 26 s
